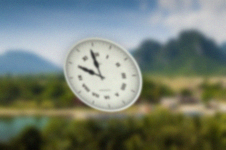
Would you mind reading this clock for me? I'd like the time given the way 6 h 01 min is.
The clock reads 9 h 59 min
